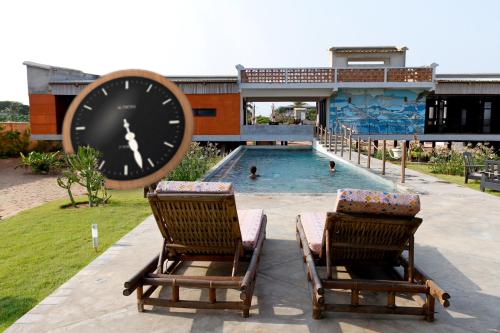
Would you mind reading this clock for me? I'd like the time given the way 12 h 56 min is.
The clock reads 5 h 27 min
